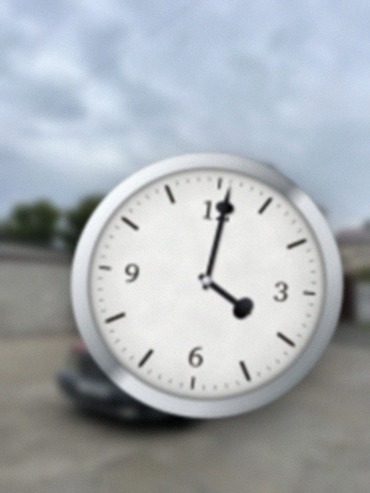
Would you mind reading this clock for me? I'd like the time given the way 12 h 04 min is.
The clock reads 4 h 01 min
